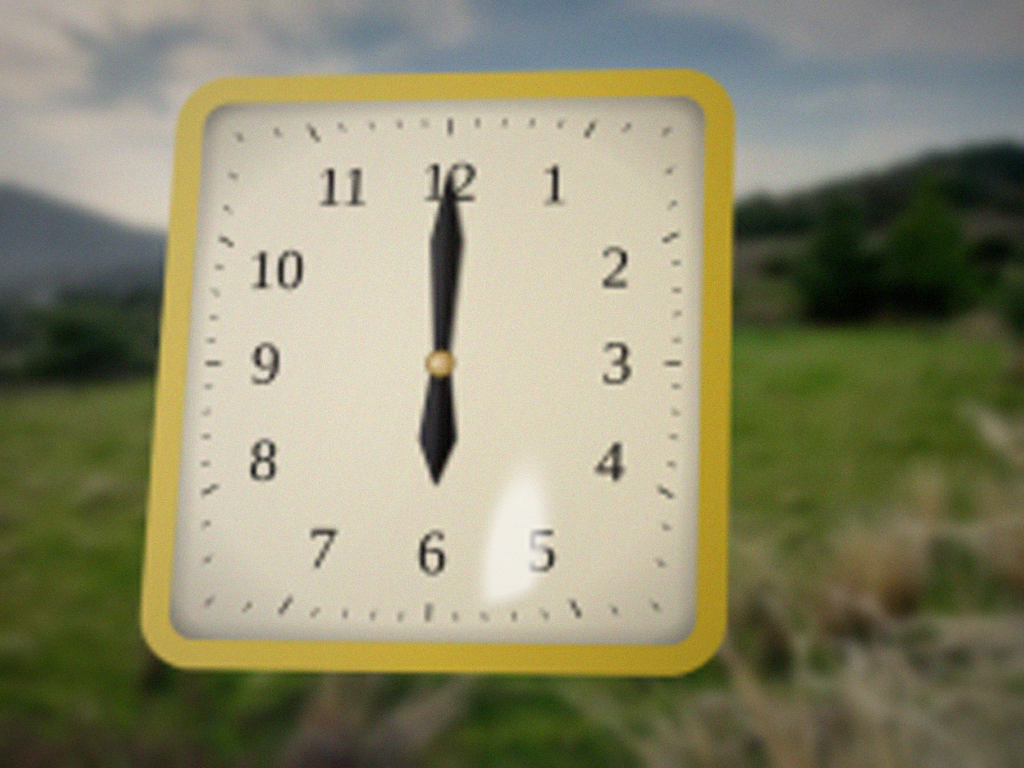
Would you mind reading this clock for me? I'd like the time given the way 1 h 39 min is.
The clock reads 6 h 00 min
